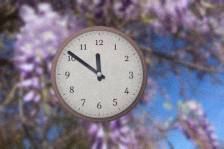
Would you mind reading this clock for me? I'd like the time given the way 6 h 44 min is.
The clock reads 11 h 51 min
